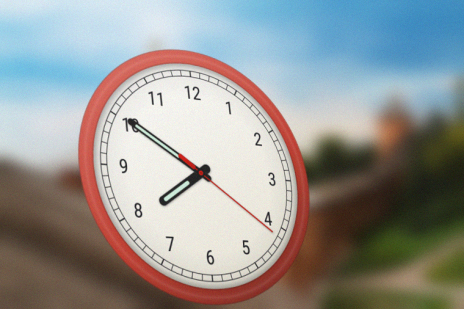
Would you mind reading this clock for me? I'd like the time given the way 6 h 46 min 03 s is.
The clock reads 7 h 50 min 21 s
